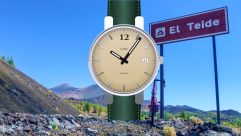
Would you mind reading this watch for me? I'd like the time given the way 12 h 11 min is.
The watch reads 10 h 06 min
